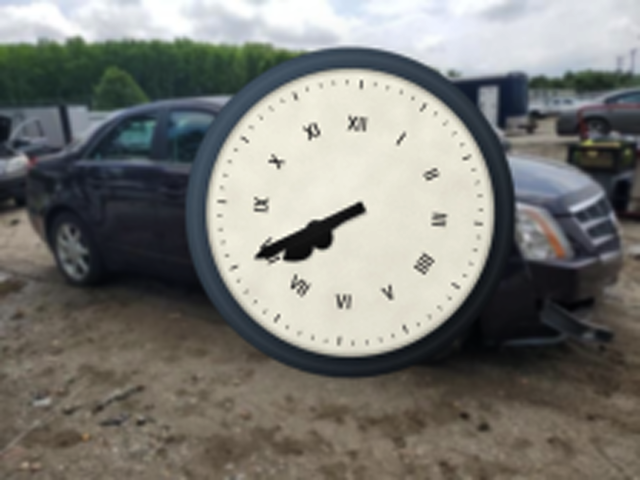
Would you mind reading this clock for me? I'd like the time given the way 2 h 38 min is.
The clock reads 7 h 40 min
